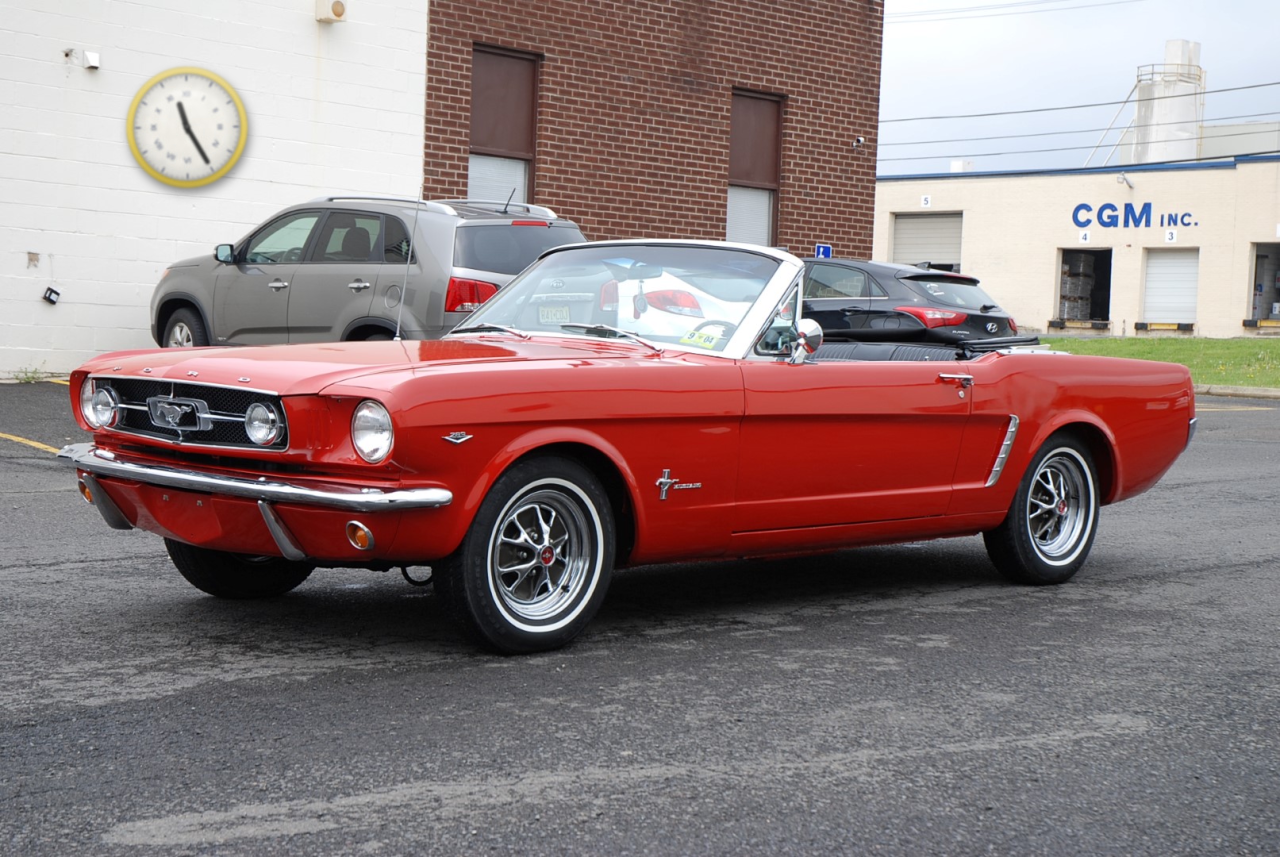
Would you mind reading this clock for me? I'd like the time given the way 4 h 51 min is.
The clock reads 11 h 25 min
